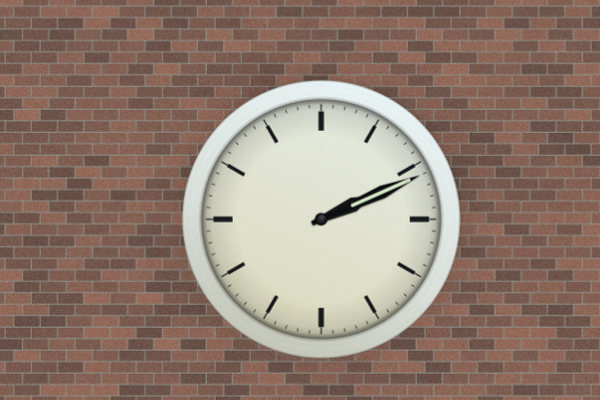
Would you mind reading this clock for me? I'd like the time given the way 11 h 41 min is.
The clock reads 2 h 11 min
